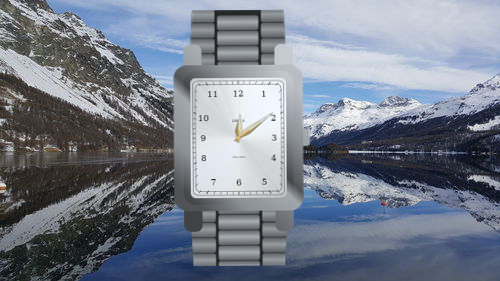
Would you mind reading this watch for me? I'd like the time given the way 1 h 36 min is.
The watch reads 12 h 09 min
